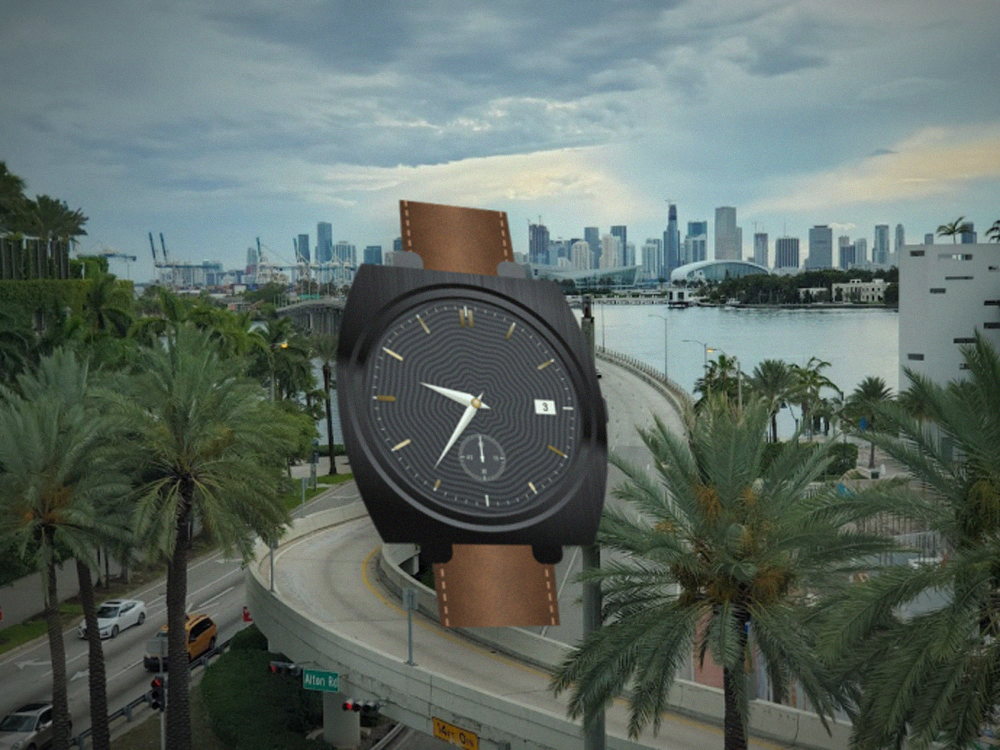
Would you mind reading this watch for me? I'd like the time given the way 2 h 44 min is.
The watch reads 9 h 36 min
